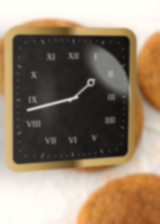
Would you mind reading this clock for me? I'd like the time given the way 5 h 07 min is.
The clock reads 1 h 43 min
